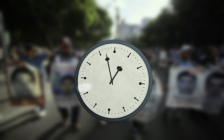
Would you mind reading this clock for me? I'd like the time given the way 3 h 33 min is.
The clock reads 12 h 57 min
